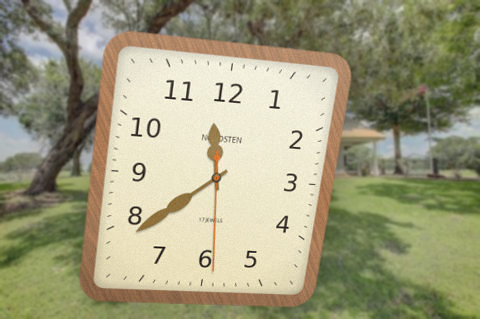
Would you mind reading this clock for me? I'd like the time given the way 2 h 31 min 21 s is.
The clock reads 11 h 38 min 29 s
